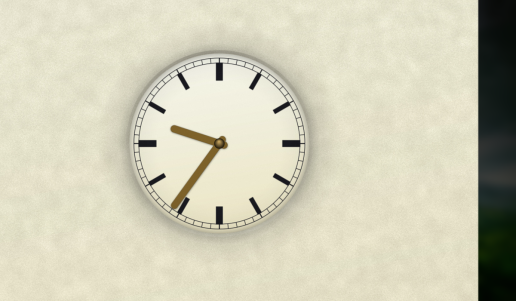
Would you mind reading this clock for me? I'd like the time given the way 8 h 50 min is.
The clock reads 9 h 36 min
